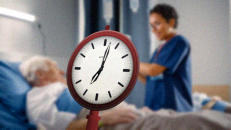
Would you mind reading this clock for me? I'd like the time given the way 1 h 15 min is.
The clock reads 7 h 02 min
